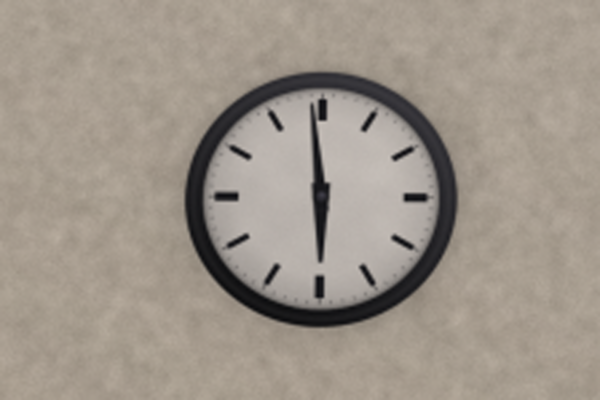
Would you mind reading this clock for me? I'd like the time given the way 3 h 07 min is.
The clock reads 5 h 59 min
